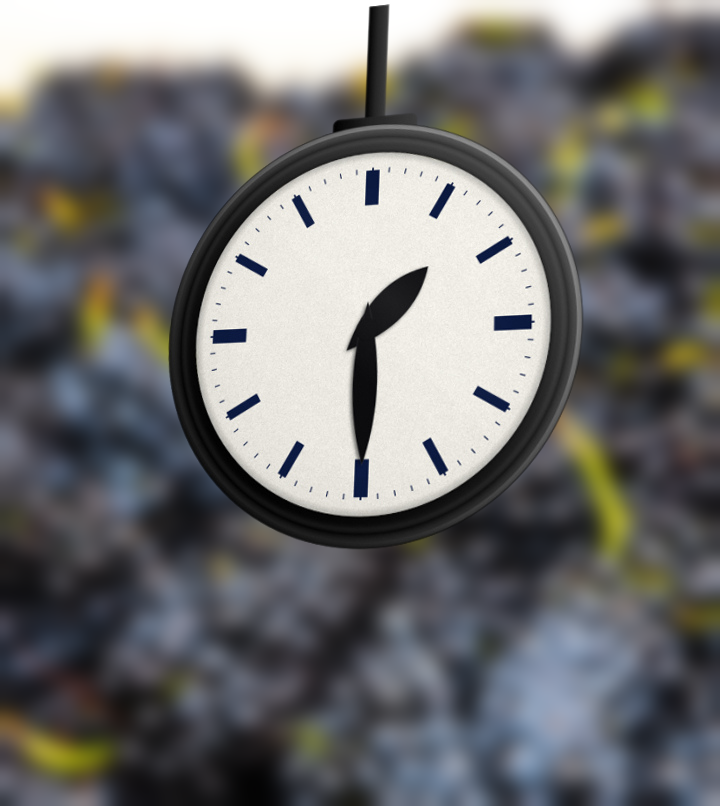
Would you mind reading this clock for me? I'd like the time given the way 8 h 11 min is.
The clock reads 1 h 30 min
